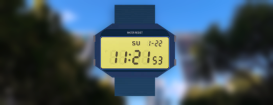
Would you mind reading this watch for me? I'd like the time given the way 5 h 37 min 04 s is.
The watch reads 11 h 21 min 53 s
